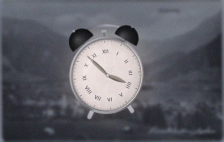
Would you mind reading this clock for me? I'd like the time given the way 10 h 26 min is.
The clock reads 3 h 53 min
